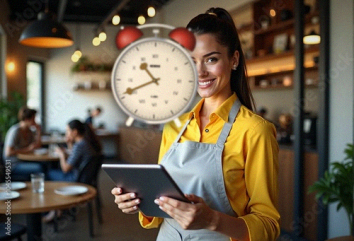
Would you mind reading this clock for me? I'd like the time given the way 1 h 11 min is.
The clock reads 10 h 41 min
